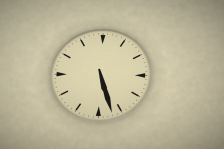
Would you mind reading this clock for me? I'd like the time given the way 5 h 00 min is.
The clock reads 5 h 27 min
